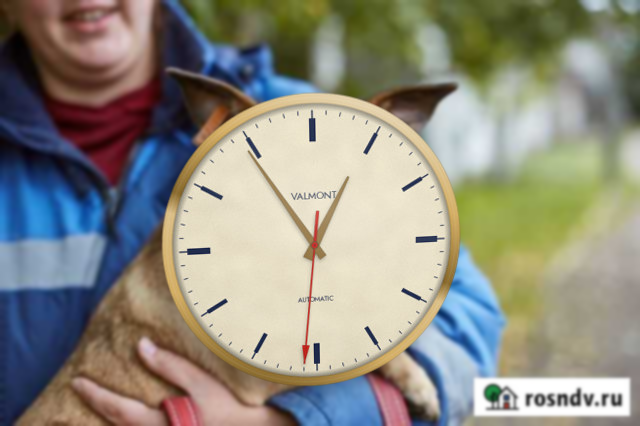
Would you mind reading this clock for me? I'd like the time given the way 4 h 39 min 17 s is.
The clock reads 12 h 54 min 31 s
